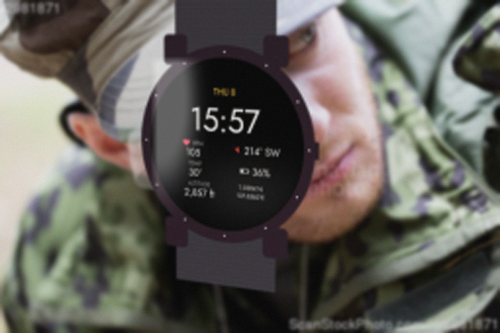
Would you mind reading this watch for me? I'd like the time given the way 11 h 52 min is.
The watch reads 15 h 57 min
